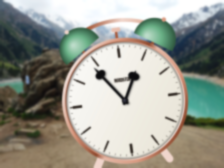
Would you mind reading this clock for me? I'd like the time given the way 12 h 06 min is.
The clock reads 12 h 54 min
